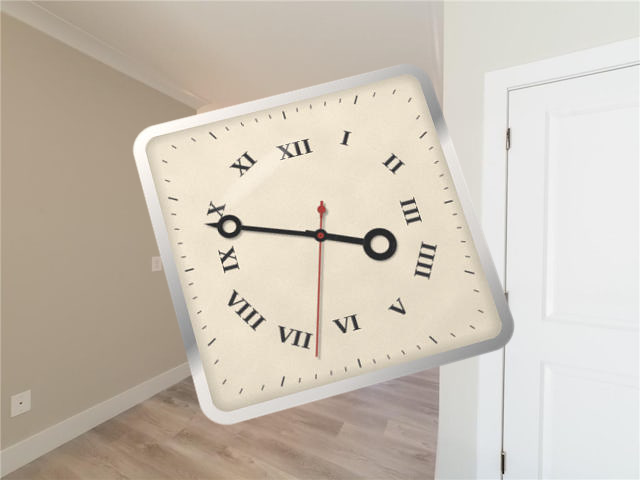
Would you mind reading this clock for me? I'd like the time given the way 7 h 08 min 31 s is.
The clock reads 3 h 48 min 33 s
